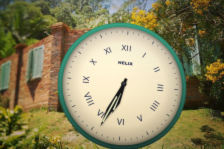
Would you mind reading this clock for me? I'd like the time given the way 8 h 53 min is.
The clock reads 6 h 34 min
